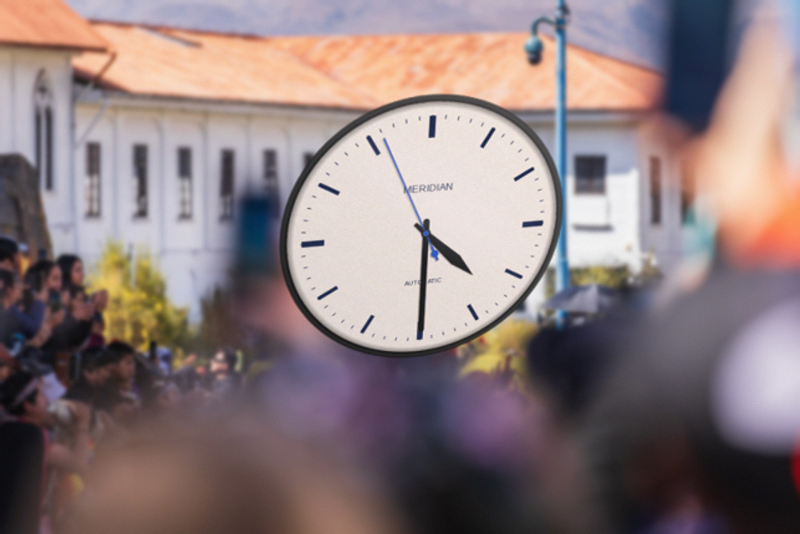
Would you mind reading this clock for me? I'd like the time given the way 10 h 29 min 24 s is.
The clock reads 4 h 29 min 56 s
